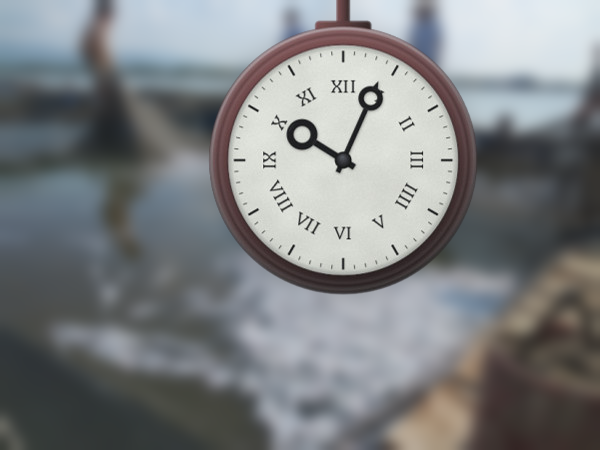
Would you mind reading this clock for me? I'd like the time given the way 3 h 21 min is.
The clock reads 10 h 04 min
